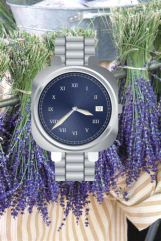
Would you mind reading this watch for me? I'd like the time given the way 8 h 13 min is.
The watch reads 3 h 38 min
